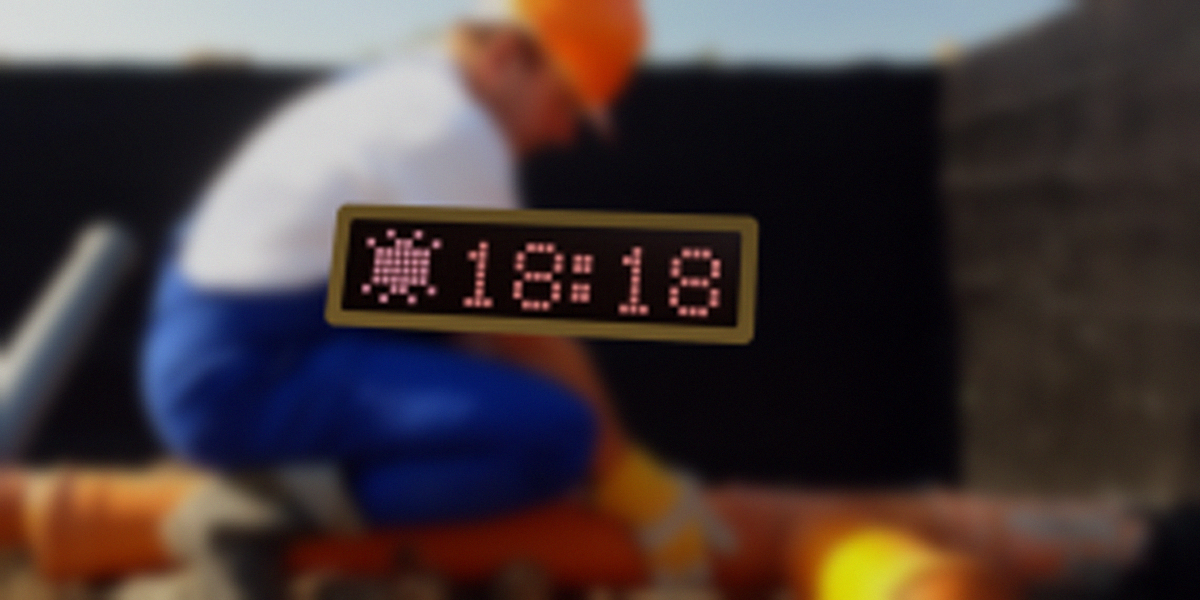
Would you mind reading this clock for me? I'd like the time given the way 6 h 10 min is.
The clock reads 18 h 18 min
